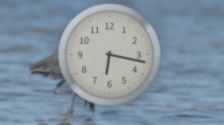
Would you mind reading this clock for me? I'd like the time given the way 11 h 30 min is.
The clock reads 6 h 17 min
